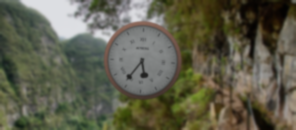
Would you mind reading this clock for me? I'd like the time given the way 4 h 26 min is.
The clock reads 5 h 36 min
